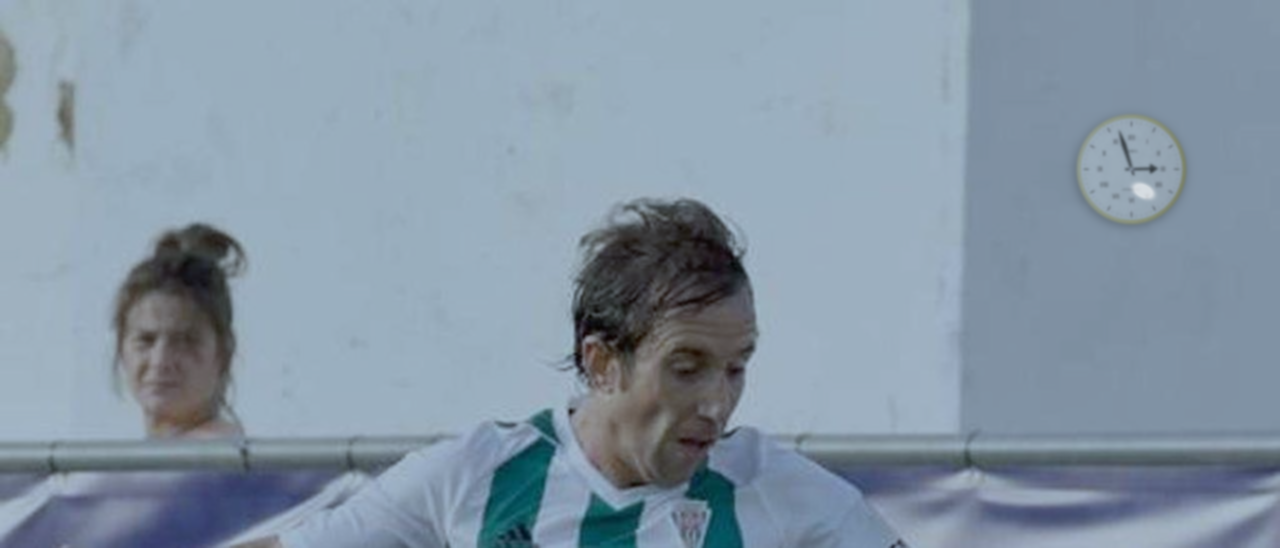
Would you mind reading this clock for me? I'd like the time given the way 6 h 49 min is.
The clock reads 2 h 57 min
